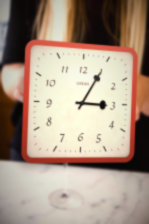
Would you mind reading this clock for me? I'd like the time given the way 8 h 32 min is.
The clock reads 3 h 05 min
